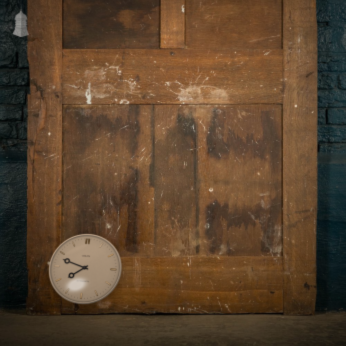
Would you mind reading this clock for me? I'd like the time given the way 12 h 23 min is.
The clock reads 7 h 48 min
